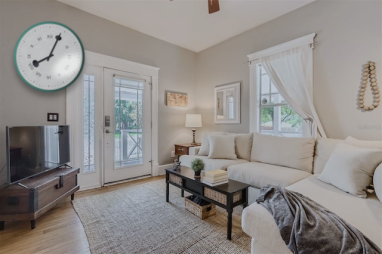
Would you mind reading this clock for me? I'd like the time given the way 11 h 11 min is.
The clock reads 8 h 04 min
